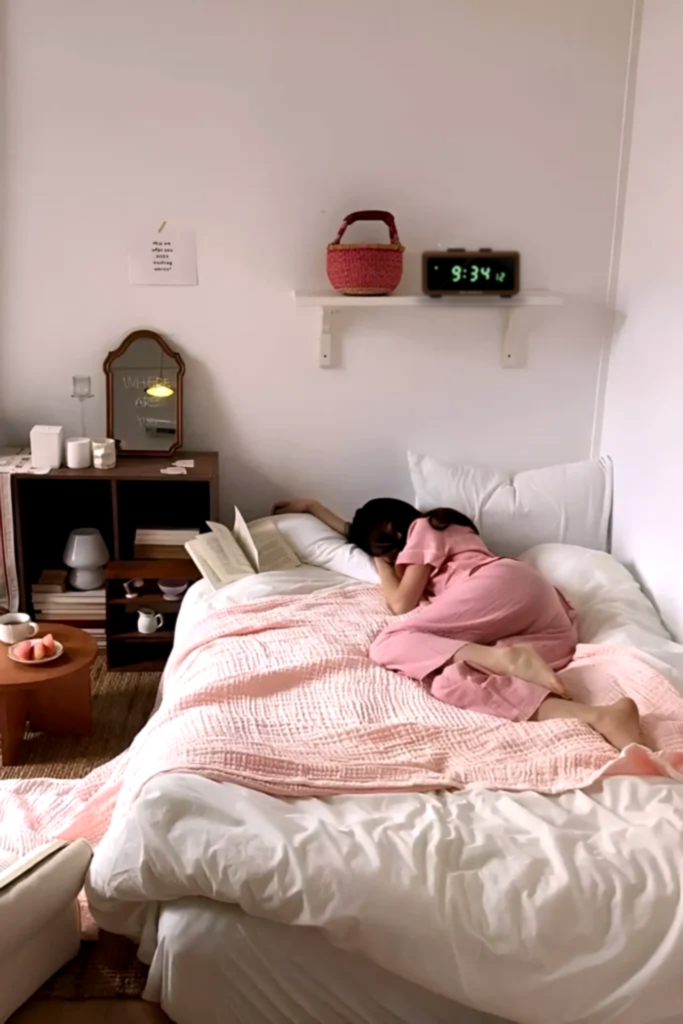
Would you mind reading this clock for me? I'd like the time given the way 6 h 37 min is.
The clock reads 9 h 34 min
